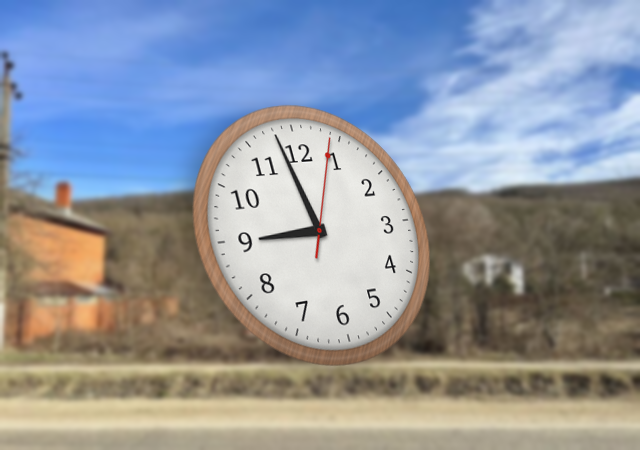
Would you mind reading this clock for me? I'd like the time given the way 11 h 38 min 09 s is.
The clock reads 8 h 58 min 04 s
